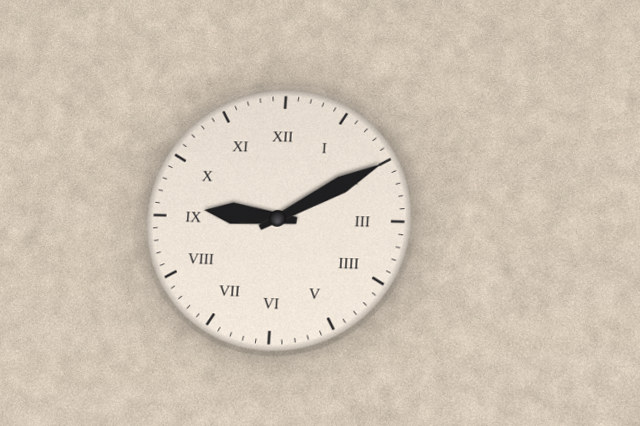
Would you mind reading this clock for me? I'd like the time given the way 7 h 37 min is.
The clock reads 9 h 10 min
